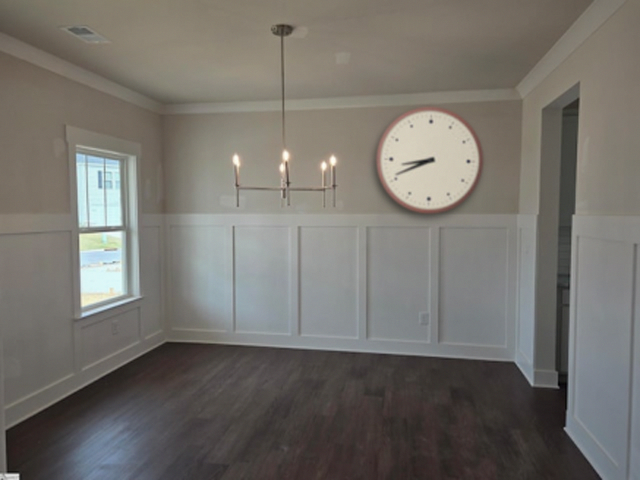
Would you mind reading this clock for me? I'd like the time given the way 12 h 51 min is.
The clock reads 8 h 41 min
